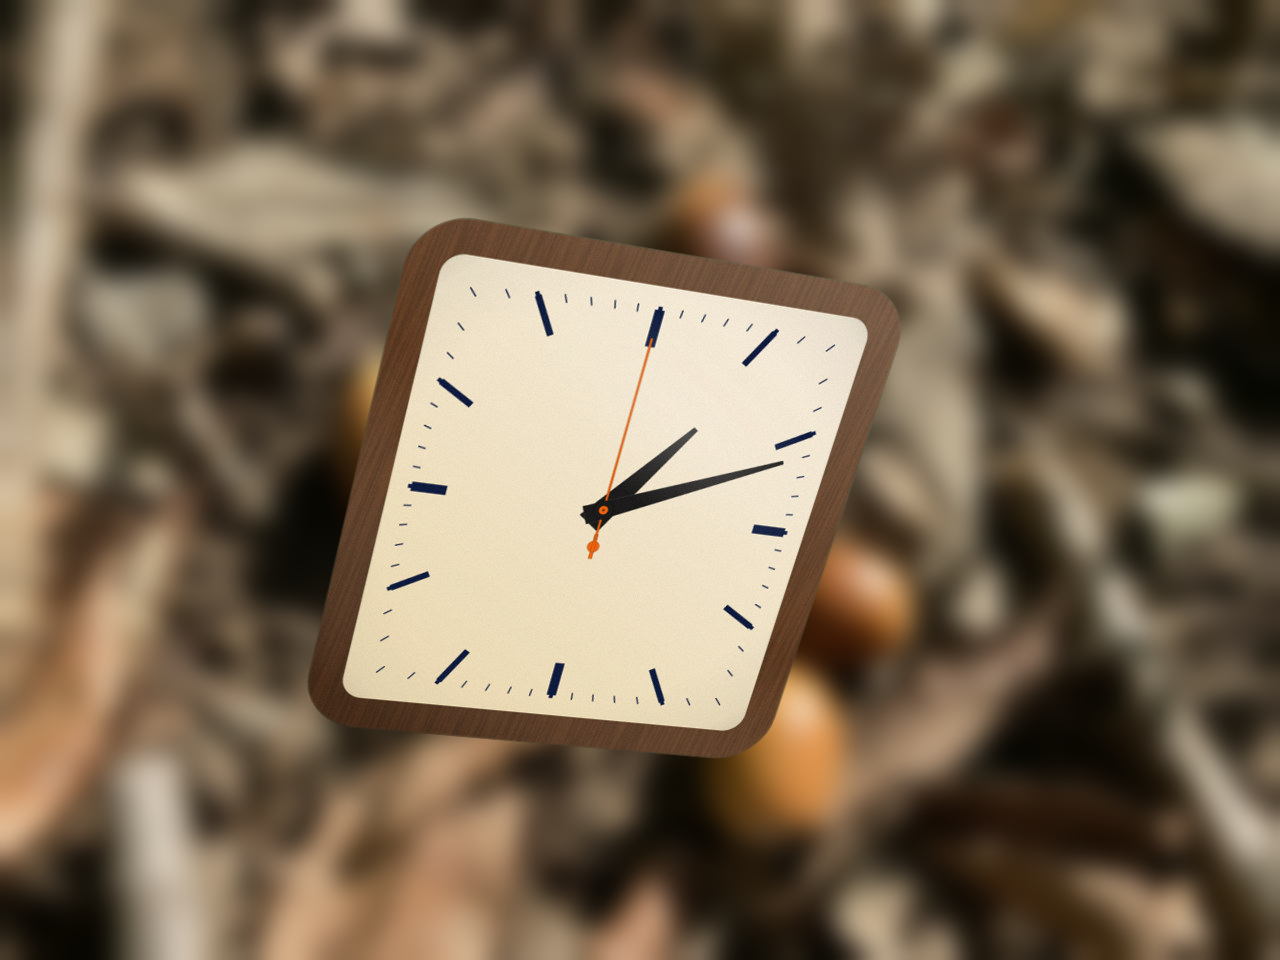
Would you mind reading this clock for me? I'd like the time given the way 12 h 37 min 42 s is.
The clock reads 1 h 11 min 00 s
